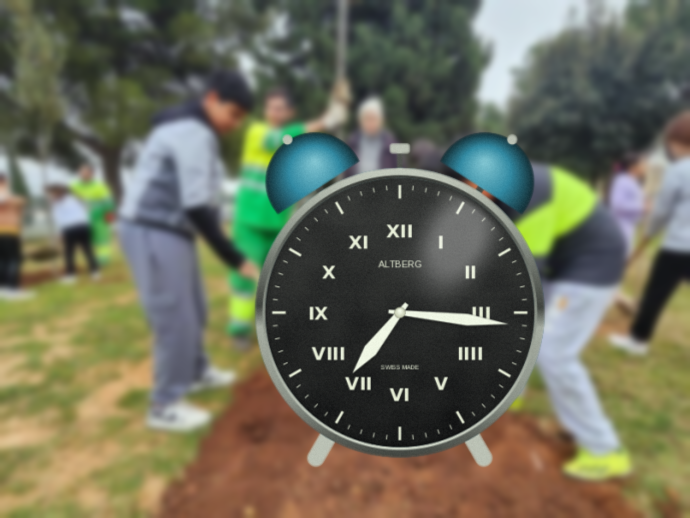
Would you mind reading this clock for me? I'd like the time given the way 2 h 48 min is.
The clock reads 7 h 16 min
